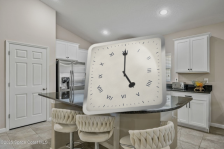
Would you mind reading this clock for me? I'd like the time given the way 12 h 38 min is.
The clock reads 5 h 00 min
